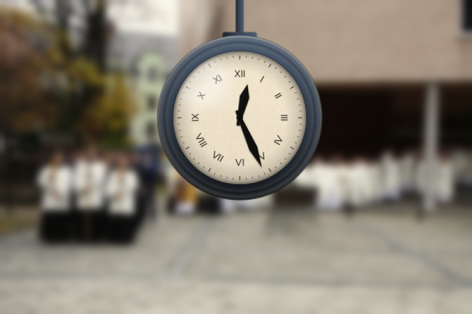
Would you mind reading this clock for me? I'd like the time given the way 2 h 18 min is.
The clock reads 12 h 26 min
